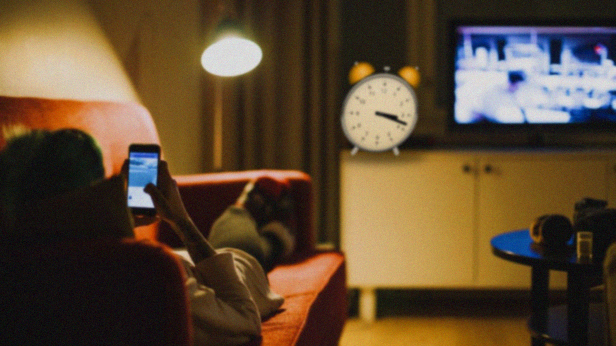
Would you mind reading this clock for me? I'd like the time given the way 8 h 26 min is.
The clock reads 3 h 18 min
